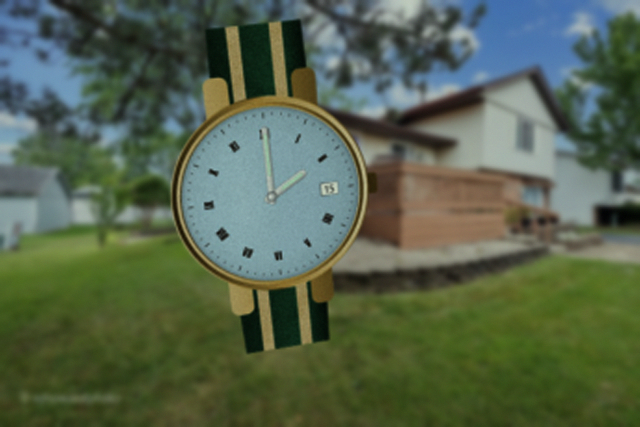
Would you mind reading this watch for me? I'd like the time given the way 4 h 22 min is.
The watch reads 2 h 00 min
